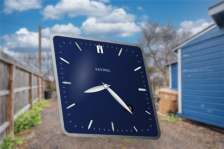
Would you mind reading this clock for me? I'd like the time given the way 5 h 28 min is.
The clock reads 8 h 23 min
